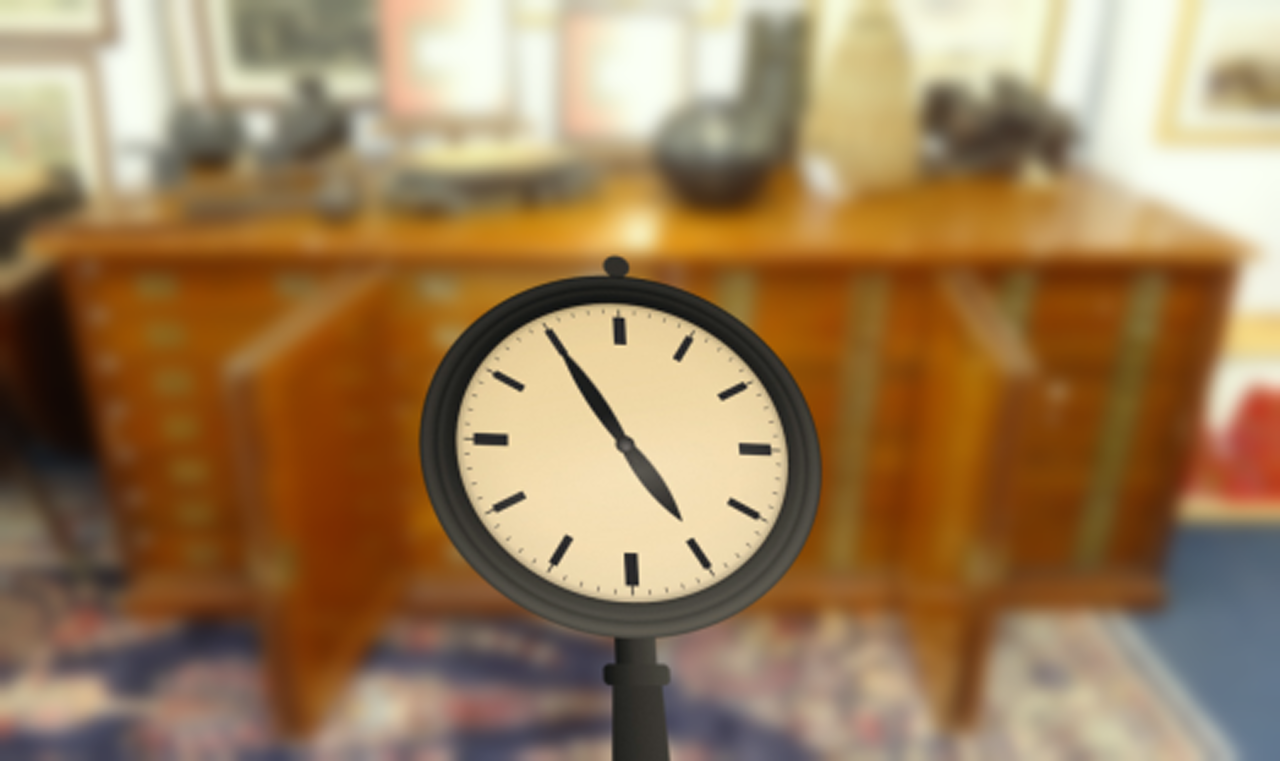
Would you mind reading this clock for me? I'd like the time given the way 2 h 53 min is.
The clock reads 4 h 55 min
